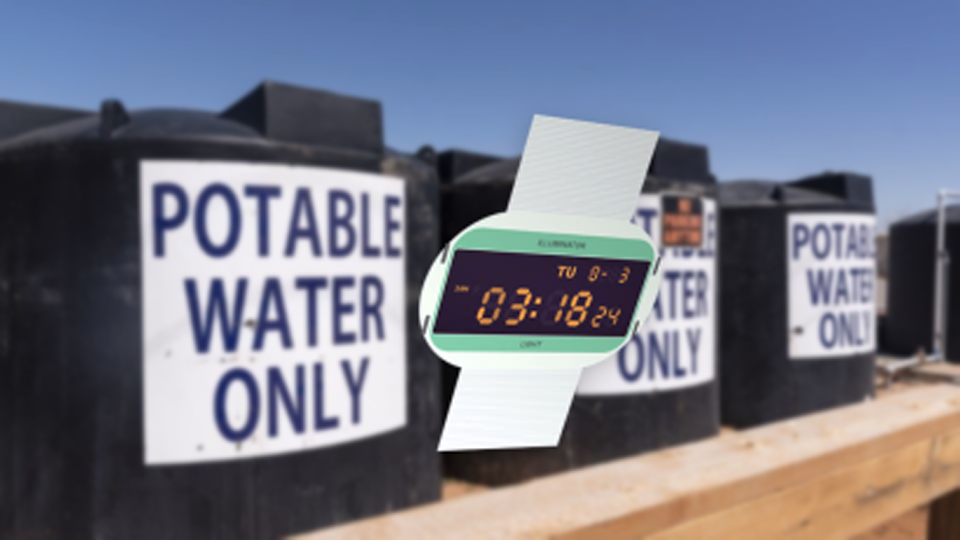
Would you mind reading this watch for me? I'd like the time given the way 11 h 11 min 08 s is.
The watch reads 3 h 18 min 24 s
